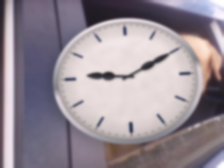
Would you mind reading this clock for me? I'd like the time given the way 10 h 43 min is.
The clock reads 9 h 10 min
